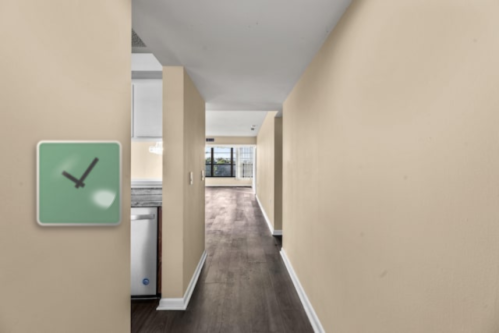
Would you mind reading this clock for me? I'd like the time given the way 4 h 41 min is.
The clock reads 10 h 06 min
